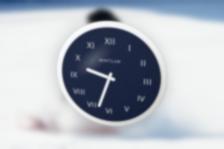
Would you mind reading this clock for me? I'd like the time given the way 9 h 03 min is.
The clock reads 9 h 33 min
